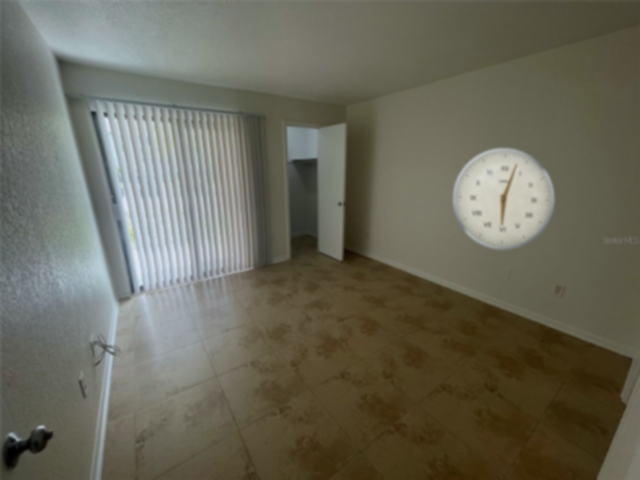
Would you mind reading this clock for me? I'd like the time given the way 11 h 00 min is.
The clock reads 6 h 03 min
